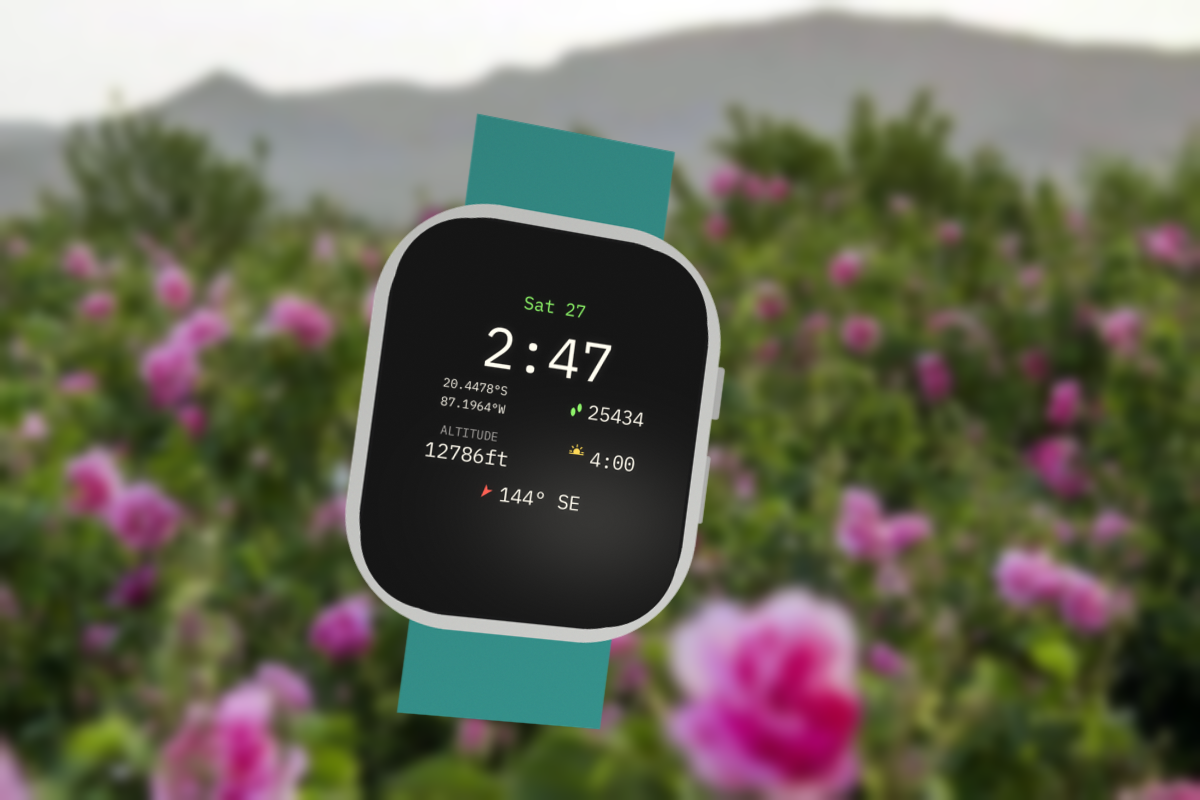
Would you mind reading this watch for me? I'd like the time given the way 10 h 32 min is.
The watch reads 2 h 47 min
